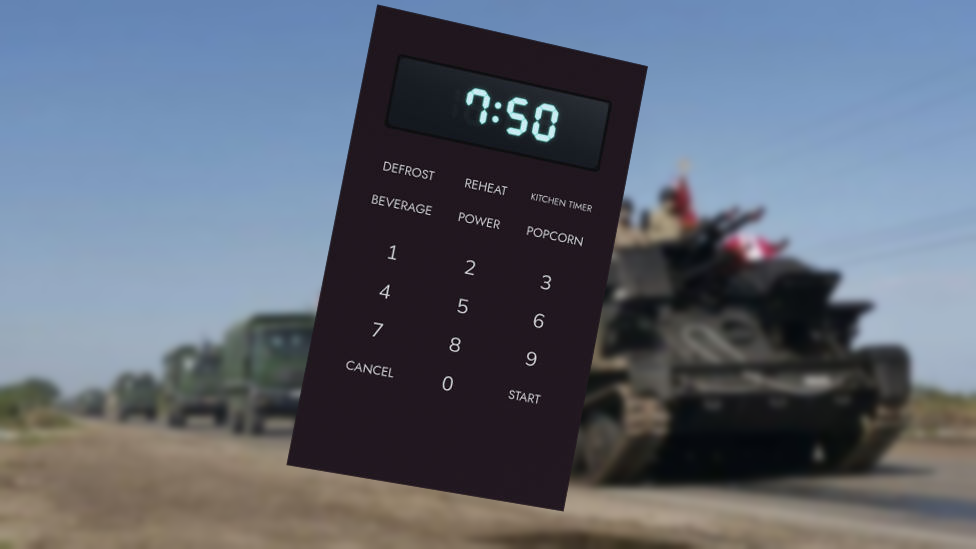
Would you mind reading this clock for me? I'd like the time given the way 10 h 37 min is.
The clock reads 7 h 50 min
